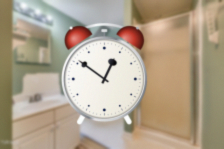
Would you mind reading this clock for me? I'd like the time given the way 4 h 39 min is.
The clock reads 12 h 51 min
